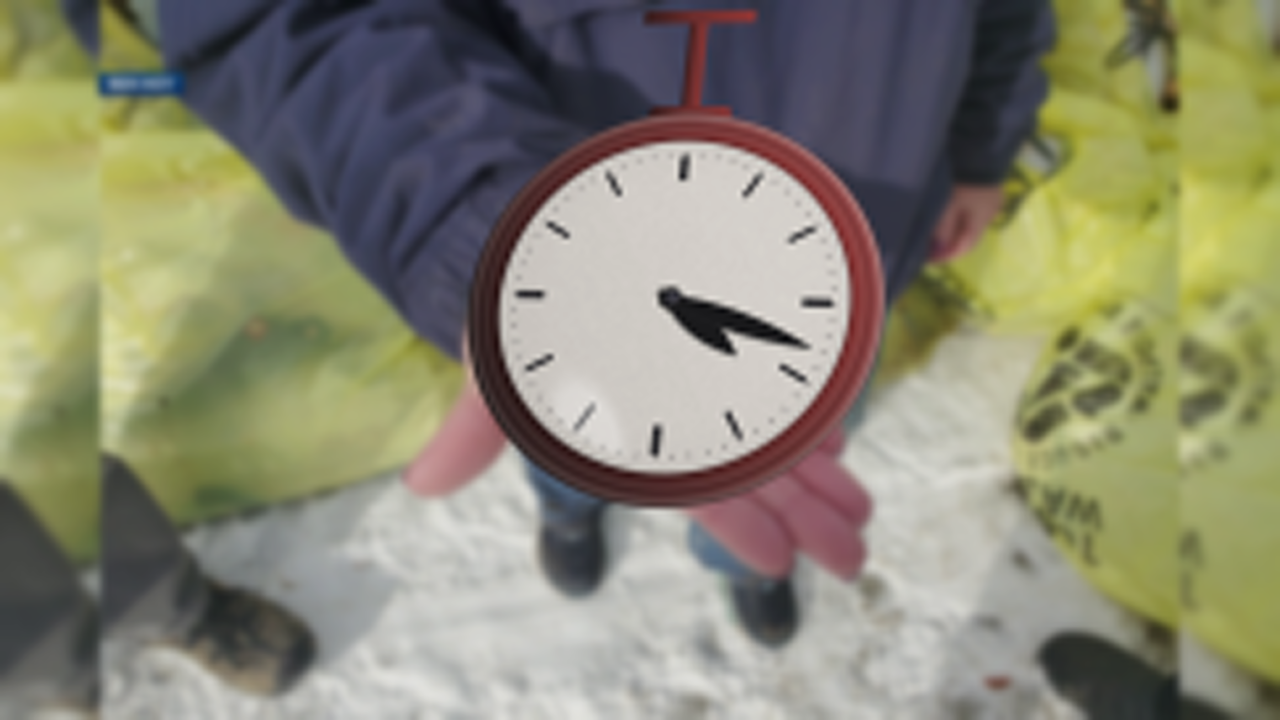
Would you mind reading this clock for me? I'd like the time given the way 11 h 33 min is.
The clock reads 4 h 18 min
